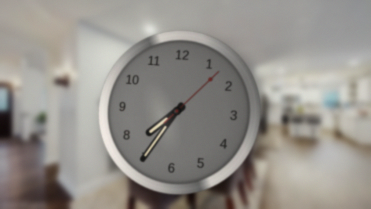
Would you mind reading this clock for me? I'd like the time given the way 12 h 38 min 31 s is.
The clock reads 7 h 35 min 07 s
